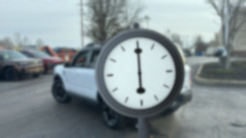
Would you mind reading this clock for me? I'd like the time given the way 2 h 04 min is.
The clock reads 6 h 00 min
